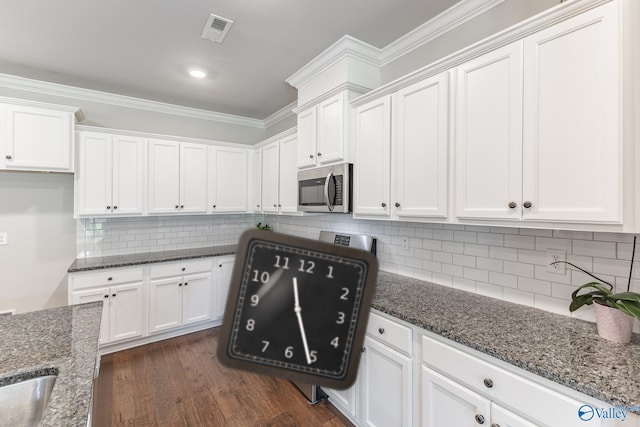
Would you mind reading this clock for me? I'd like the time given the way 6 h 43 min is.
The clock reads 11 h 26 min
